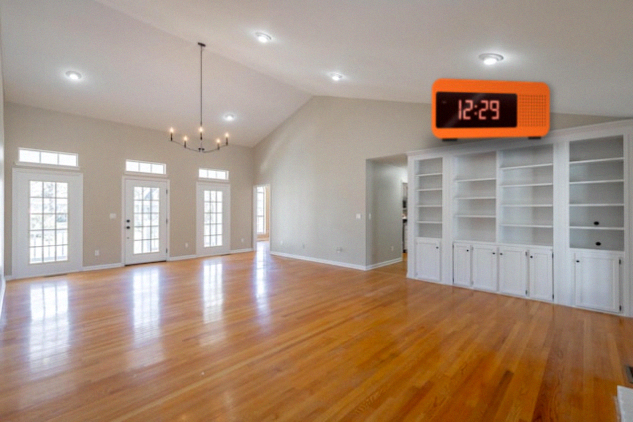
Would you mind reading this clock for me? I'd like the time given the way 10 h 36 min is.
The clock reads 12 h 29 min
